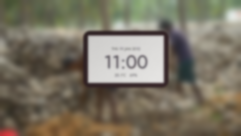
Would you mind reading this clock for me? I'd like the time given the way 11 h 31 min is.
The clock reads 11 h 00 min
